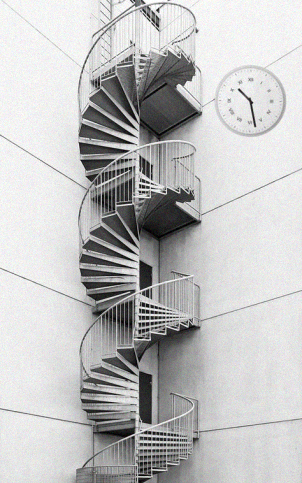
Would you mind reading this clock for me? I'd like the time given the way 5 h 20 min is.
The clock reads 10 h 28 min
